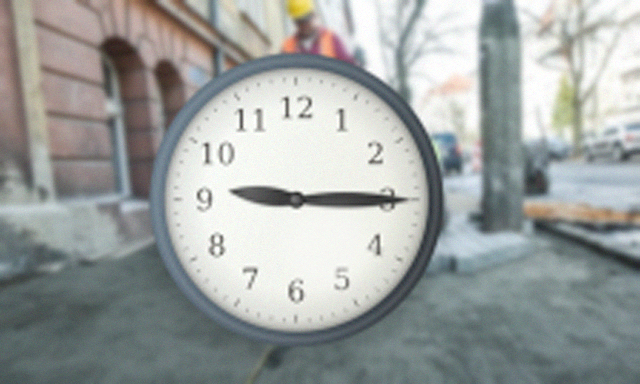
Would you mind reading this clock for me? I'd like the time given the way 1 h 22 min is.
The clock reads 9 h 15 min
